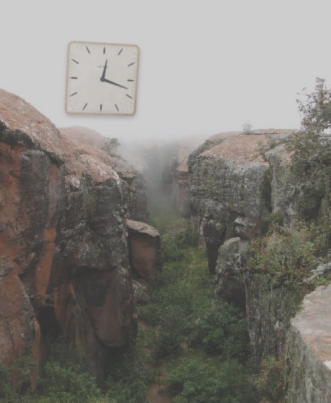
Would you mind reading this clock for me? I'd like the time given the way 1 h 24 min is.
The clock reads 12 h 18 min
